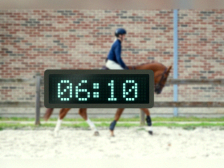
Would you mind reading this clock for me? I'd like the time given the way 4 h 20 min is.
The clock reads 6 h 10 min
